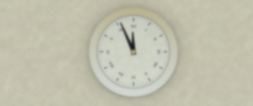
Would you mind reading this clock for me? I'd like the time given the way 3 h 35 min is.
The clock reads 11 h 56 min
